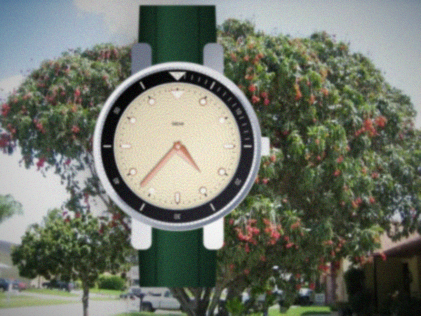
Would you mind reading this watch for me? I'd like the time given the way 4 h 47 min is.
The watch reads 4 h 37 min
